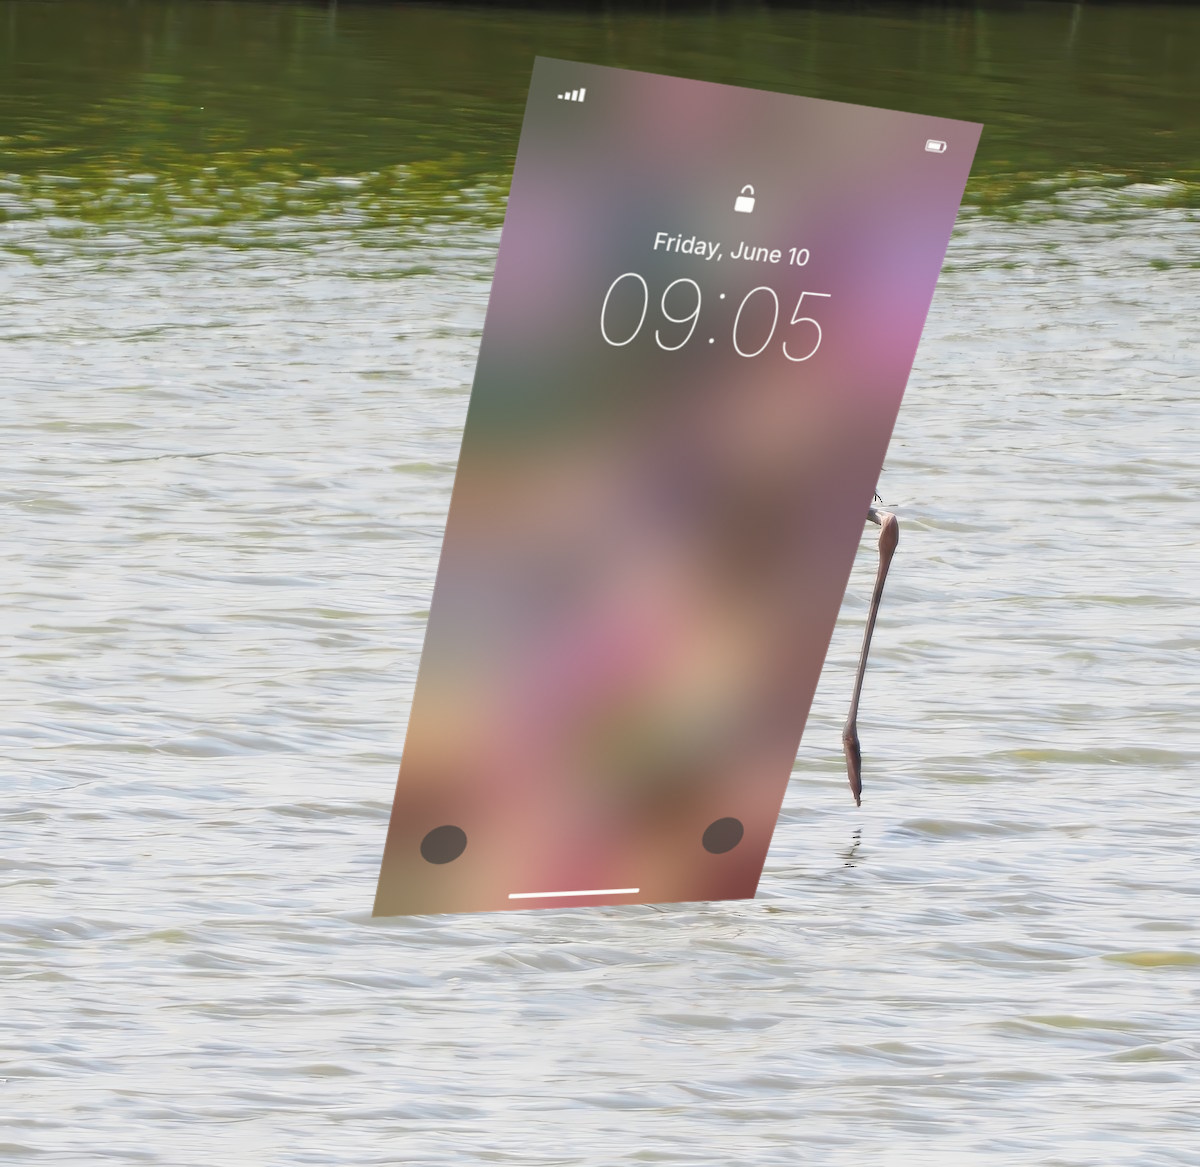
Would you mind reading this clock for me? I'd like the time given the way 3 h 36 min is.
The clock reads 9 h 05 min
